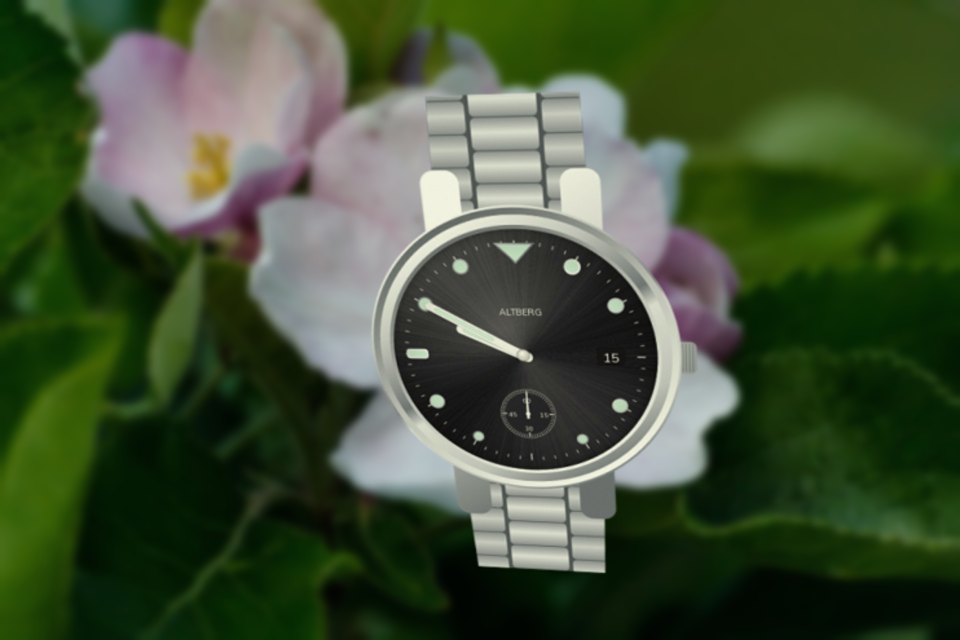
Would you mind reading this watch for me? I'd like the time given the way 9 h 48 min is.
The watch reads 9 h 50 min
